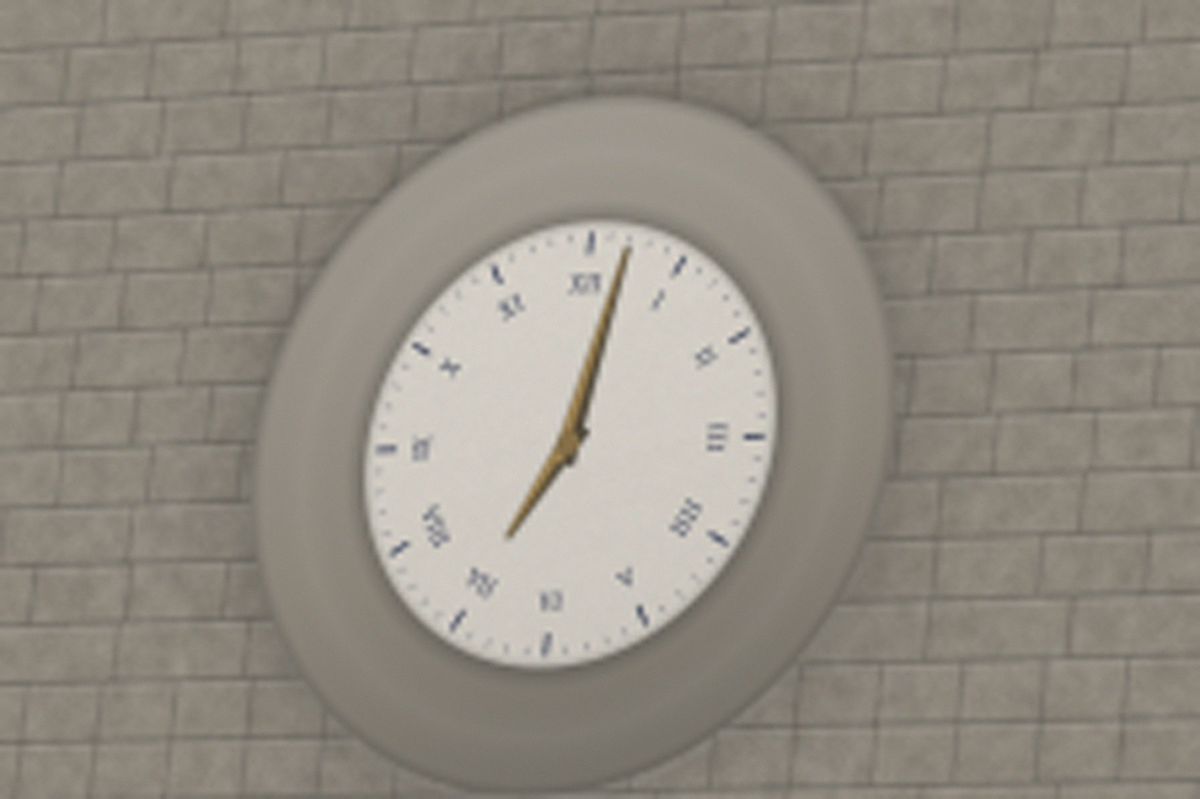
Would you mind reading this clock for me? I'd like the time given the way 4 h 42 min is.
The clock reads 7 h 02 min
